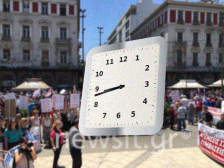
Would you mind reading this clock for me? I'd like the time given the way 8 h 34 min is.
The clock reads 8 h 43 min
